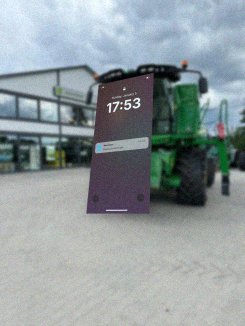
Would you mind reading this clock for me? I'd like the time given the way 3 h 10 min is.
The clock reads 17 h 53 min
